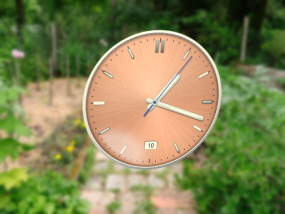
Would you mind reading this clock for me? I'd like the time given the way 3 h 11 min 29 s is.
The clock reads 1 h 18 min 06 s
